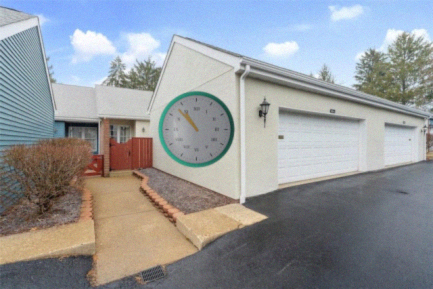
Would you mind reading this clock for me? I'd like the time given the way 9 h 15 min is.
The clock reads 10 h 53 min
